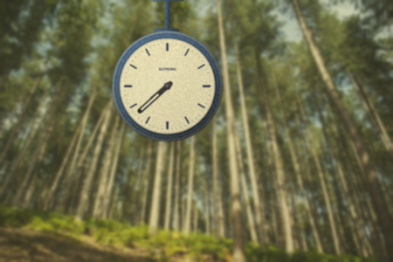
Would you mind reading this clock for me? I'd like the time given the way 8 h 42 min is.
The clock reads 7 h 38 min
